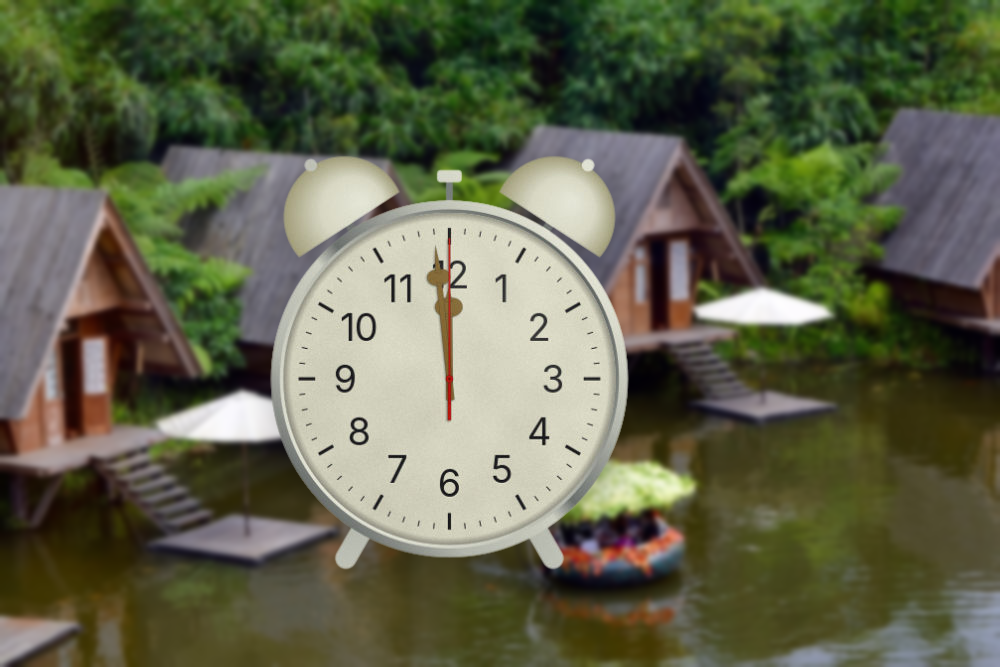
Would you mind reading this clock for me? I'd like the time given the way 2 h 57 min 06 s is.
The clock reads 11 h 59 min 00 s
